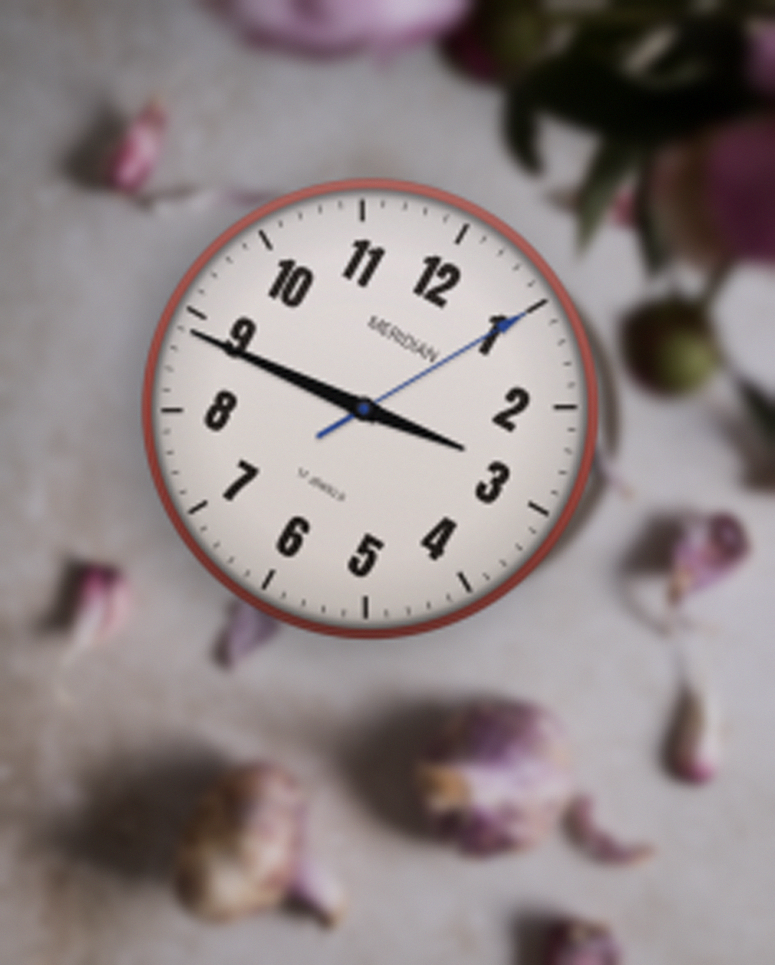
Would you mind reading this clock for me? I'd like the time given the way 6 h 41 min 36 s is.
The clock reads 2 h 44 min 05 s
